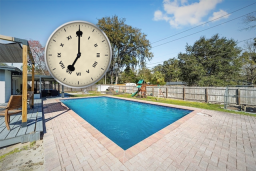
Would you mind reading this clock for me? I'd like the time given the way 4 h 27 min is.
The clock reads 7 h 00 min
